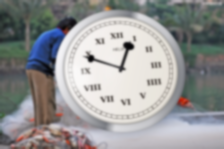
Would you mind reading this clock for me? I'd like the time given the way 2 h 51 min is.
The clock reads 12 h 49 min
